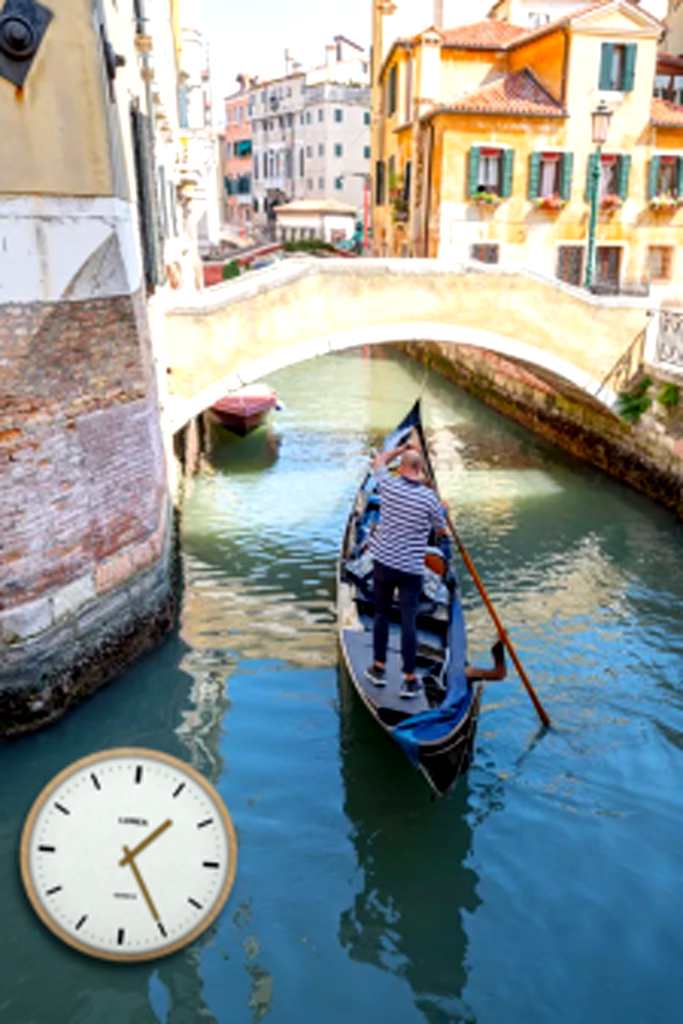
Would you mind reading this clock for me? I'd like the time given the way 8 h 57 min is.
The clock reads 1 h 25 min
